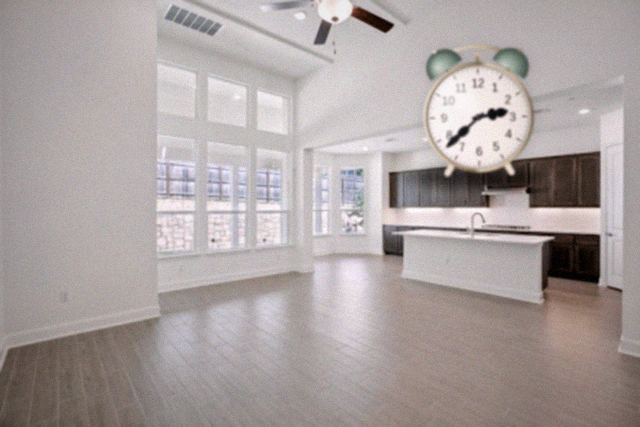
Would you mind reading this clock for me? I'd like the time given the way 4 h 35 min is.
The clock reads 2 h 38 min
